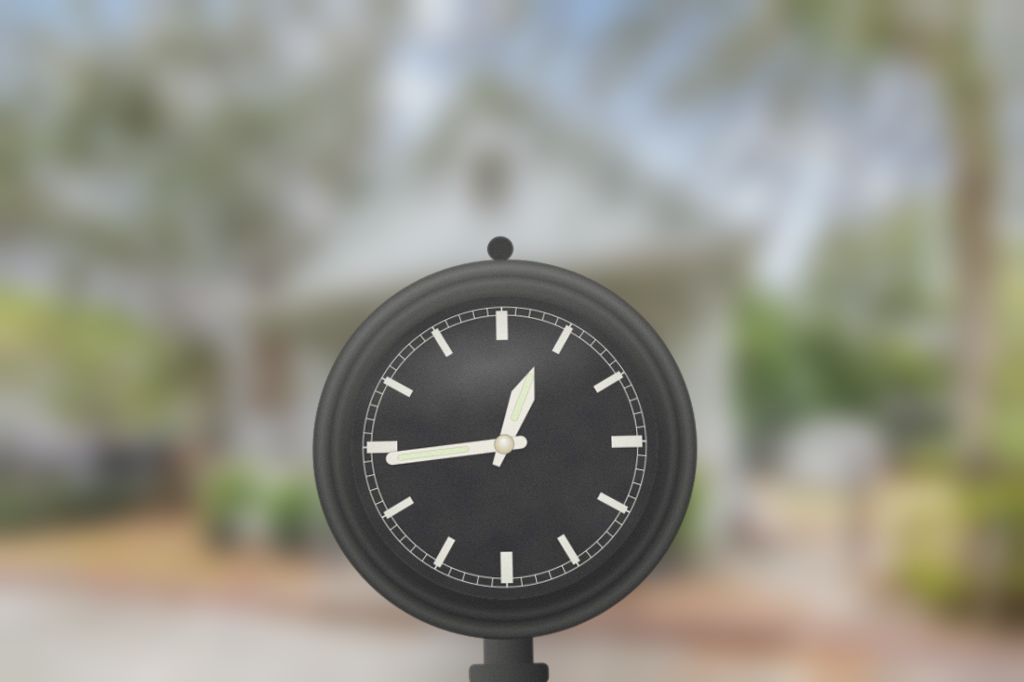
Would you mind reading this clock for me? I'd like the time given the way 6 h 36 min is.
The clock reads 12 h 44 min
